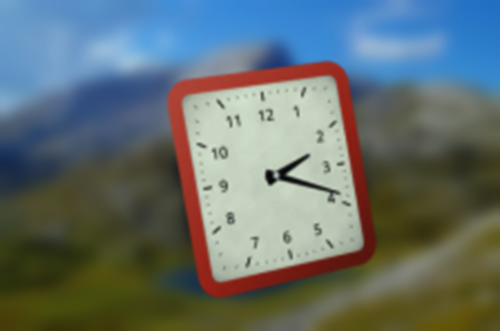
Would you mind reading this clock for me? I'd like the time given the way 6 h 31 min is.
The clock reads 2 h 19 min
